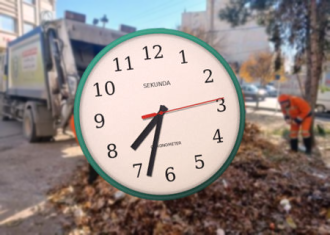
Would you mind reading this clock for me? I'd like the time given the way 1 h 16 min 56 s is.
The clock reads 7 h 33 min 14 s
